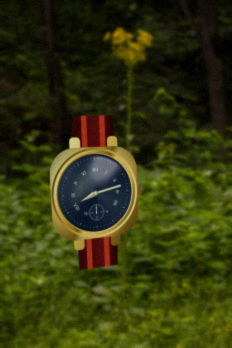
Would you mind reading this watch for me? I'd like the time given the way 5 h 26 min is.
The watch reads 8 h 13 min
